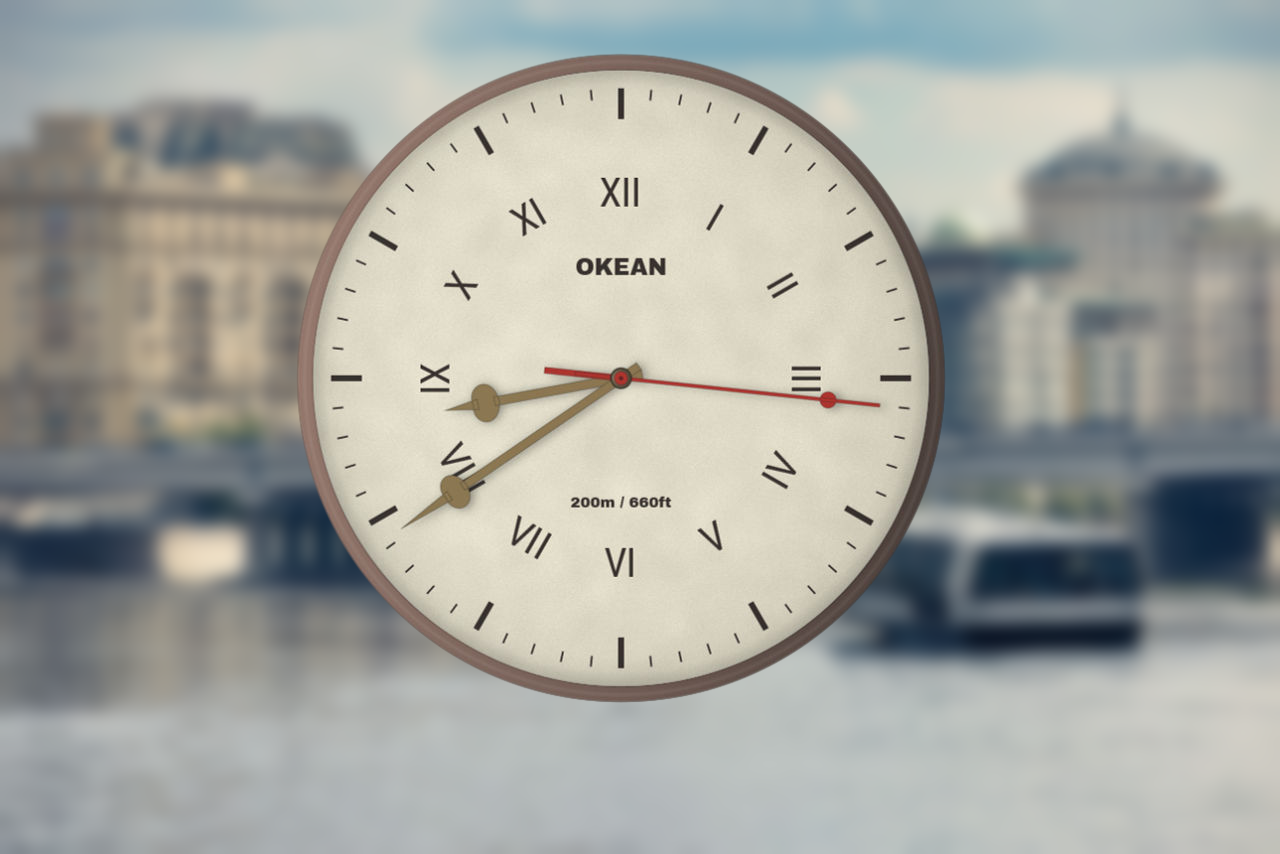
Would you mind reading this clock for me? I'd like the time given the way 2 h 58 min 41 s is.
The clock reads 8 h 39 min 16 s
